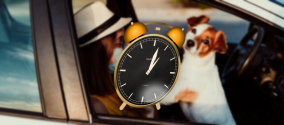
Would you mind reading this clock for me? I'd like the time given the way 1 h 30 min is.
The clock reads 1 h 02 min
